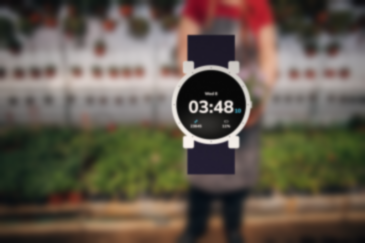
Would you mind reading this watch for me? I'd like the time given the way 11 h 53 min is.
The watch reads 3 h 48 min
